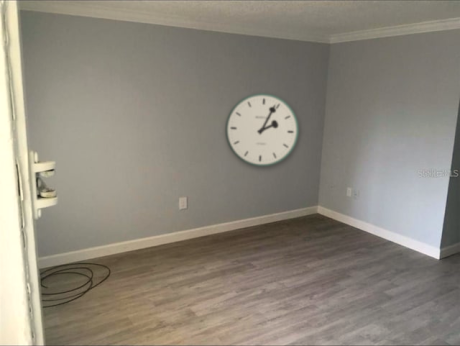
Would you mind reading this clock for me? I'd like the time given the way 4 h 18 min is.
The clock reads 2 h 04 min
